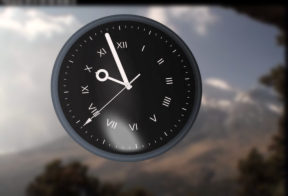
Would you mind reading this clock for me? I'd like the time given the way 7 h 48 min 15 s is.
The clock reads 9 h 57 min 39 s
